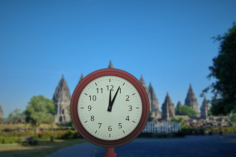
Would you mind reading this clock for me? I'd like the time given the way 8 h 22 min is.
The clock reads 12 h 04 min
